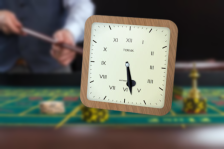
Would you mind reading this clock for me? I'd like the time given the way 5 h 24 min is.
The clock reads 5 h 28 min
